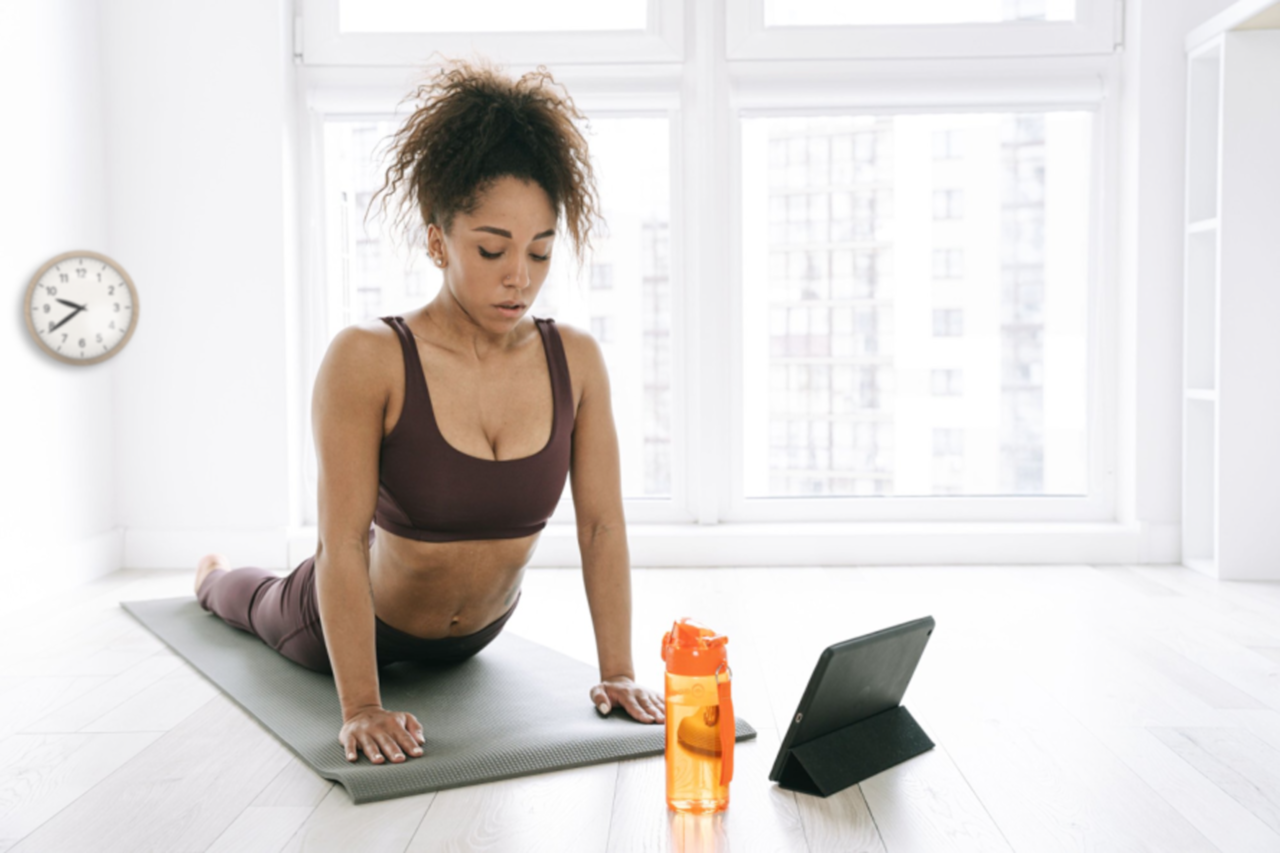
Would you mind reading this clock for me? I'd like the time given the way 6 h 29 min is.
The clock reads 9 h 39 min
